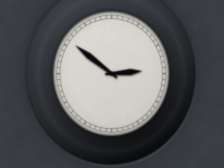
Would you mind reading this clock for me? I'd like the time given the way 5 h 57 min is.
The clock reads 2 h 51 min
